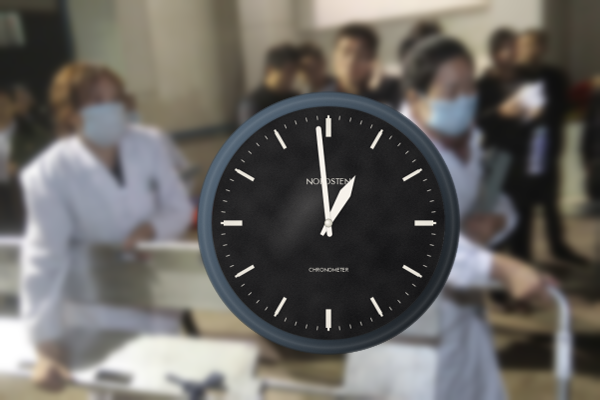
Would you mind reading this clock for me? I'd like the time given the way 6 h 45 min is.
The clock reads 12 h 59 min
